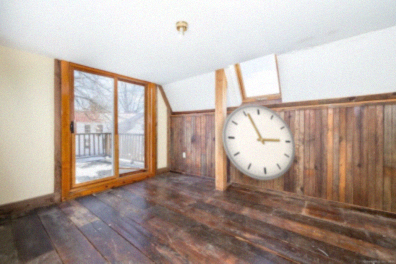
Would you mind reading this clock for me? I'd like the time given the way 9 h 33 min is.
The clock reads 2 h 56 min
